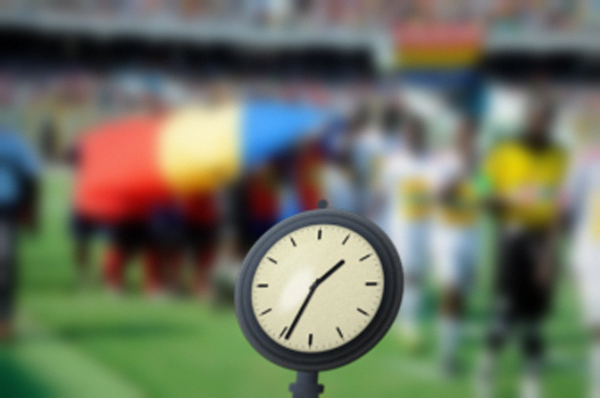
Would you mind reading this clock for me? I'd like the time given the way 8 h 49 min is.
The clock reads 1 h 34 min
